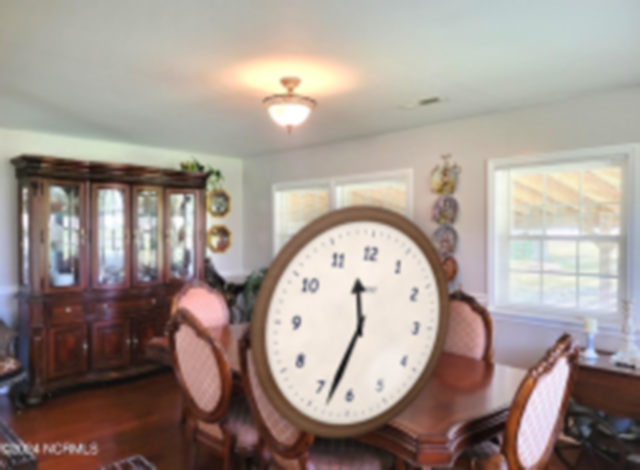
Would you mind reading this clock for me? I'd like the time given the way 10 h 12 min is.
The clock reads 11 h 33 min
